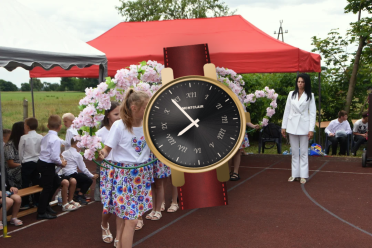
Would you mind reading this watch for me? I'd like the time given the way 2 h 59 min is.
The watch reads 7 h 54 min
